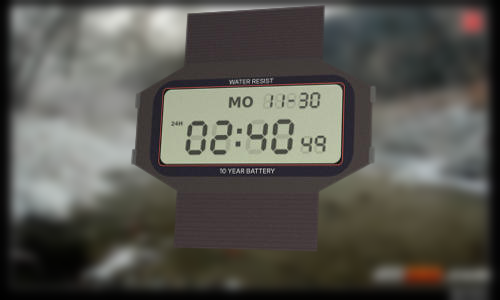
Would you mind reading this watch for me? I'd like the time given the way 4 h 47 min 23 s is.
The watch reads 2 h 40 min 49 s
